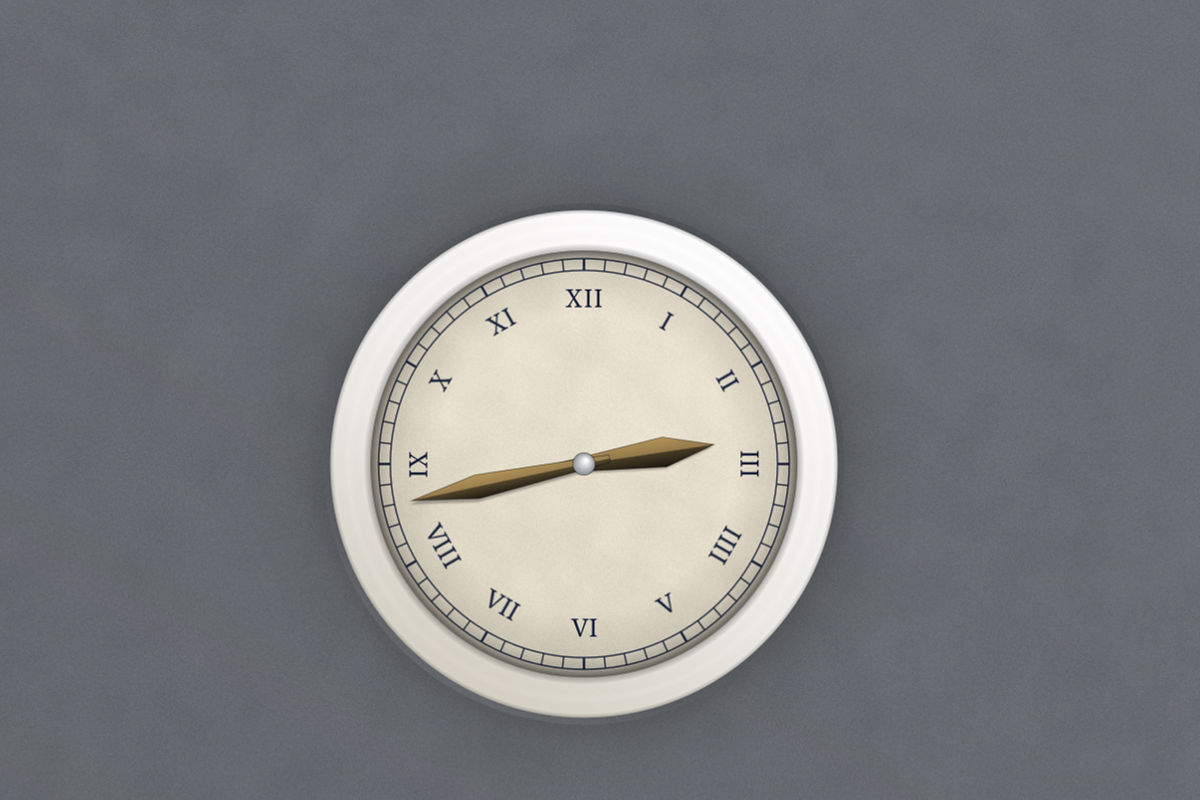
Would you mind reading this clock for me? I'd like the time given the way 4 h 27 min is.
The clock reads 2 h 43 min
